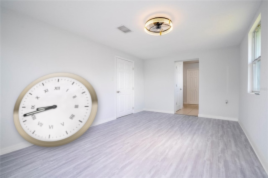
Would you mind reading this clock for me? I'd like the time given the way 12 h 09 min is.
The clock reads 8 h 42 min
